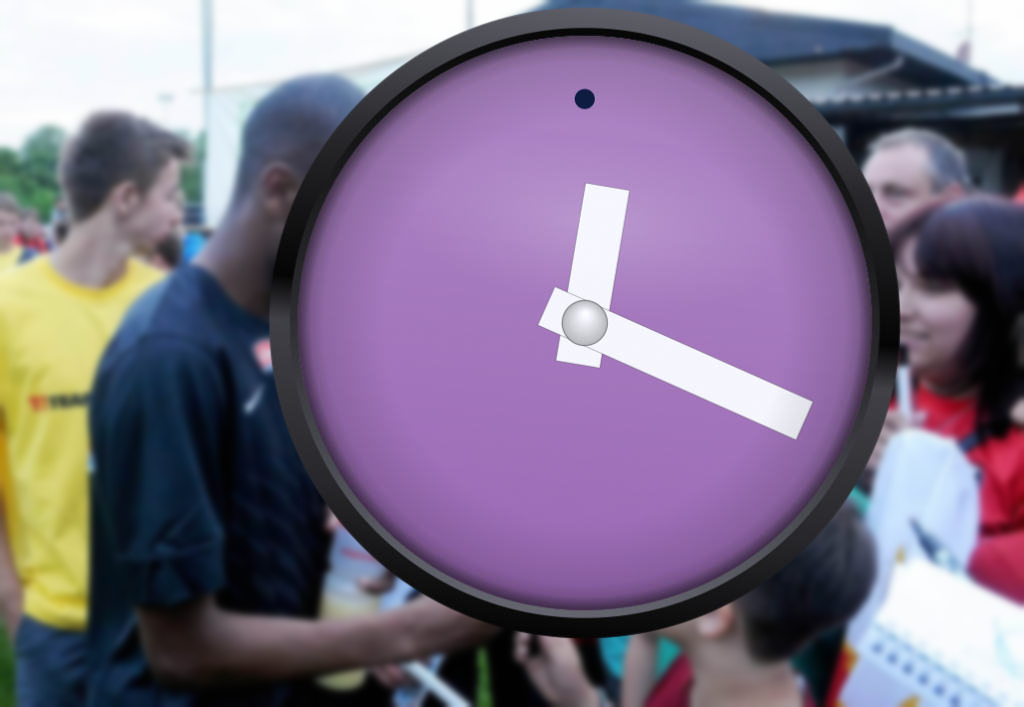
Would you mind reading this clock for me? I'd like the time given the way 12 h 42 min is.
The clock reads 12 h 19 min
